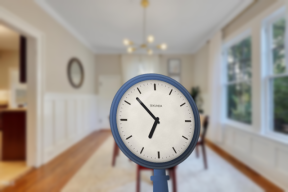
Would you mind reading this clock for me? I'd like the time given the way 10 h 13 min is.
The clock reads 6 h 53 min
